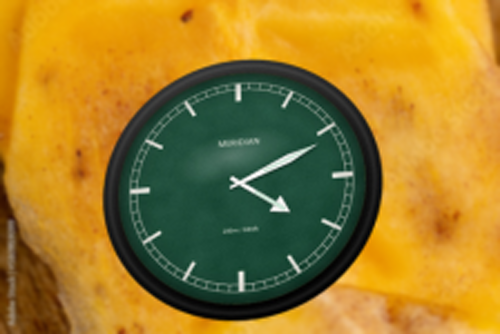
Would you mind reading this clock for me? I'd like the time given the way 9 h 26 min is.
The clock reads 4 h 11 min
